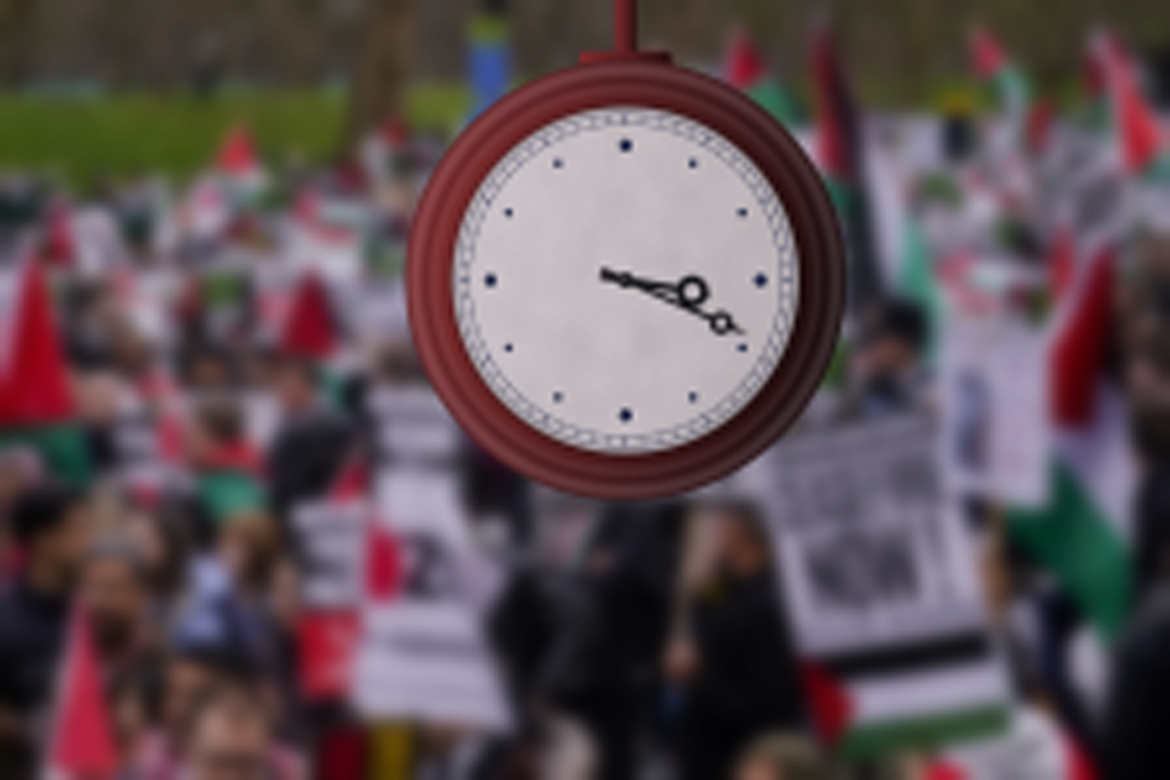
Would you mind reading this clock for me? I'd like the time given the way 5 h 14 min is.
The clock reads 3 h 19 min
